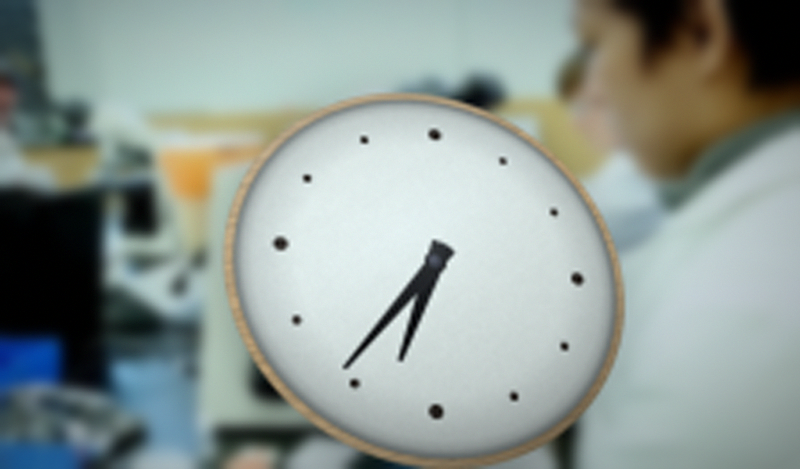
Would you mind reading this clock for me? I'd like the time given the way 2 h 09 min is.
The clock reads 6 h 36 min
